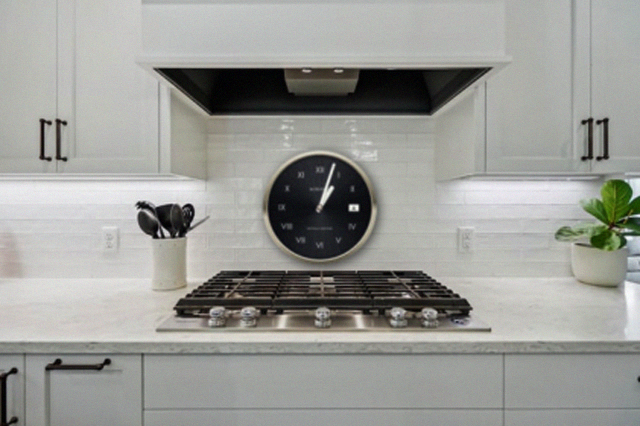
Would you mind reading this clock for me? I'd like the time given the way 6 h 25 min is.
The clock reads 1 h 03 min
